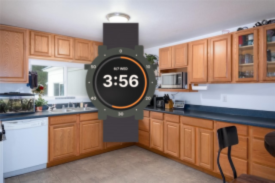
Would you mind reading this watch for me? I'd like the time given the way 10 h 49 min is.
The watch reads 3 h 56 min
